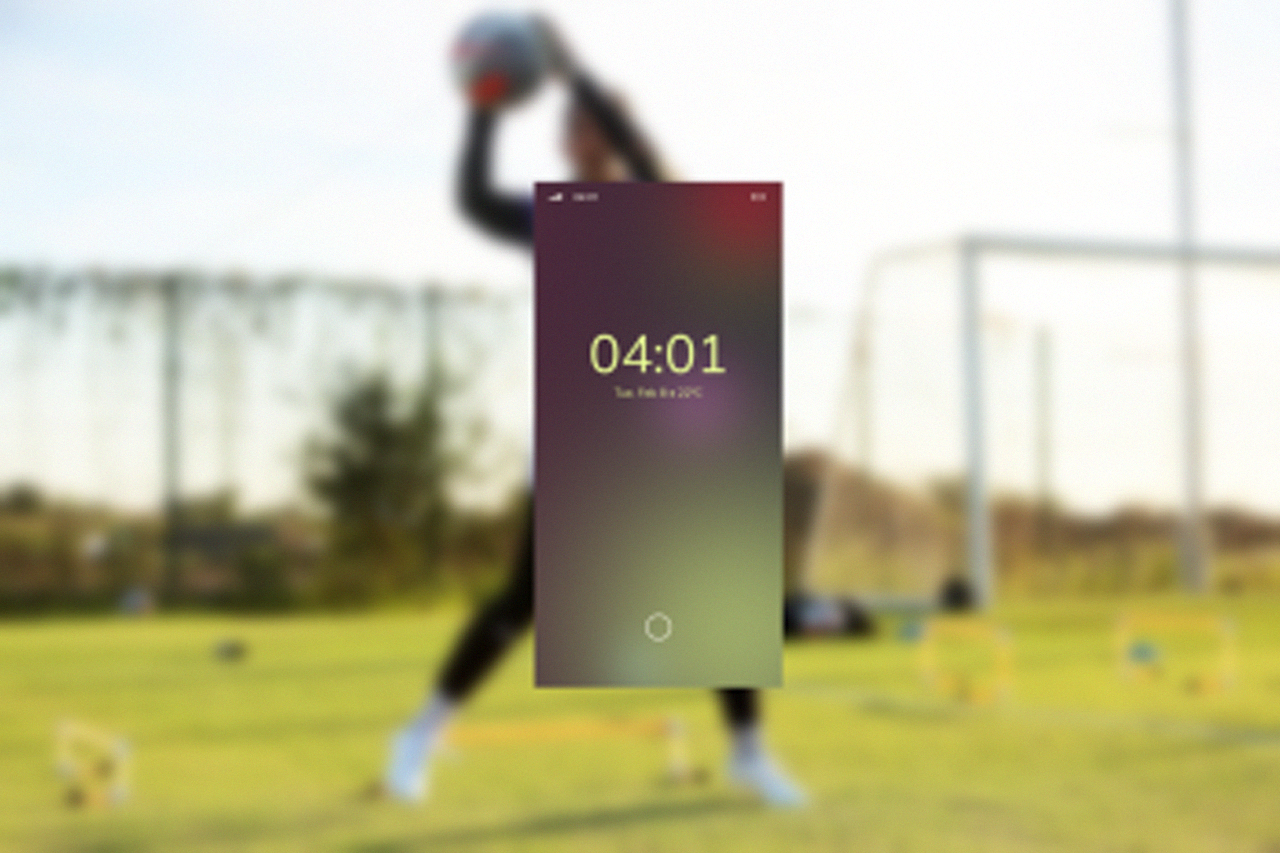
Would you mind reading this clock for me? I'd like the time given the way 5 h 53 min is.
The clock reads 4 h 01 min
